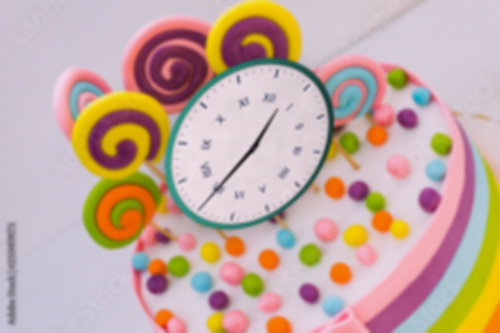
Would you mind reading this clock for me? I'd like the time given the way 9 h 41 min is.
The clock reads 12 h 35 min
